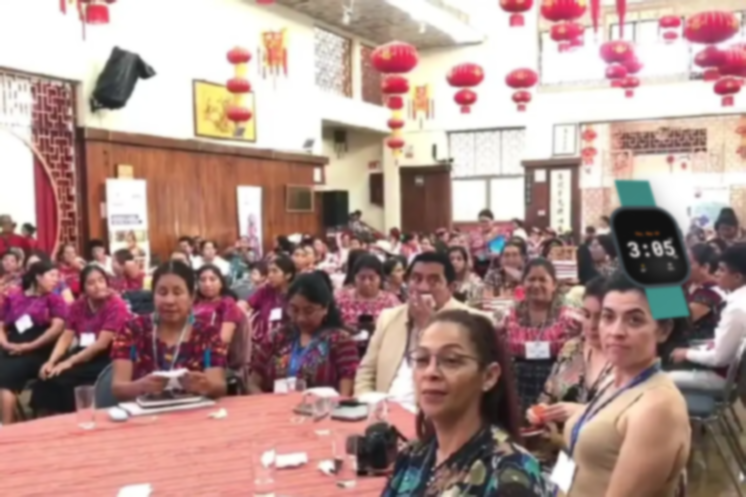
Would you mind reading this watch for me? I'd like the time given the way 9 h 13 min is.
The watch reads 3 h 05 min
